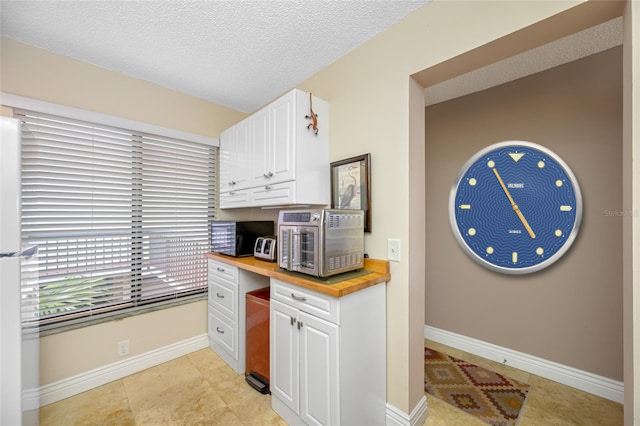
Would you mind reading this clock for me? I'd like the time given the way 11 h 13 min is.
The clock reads 4 h 55 min
